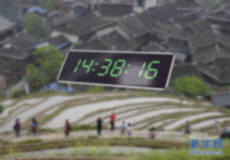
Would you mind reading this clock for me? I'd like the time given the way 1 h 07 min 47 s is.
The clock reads 14 h 38 min 16 s
